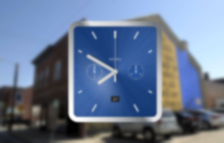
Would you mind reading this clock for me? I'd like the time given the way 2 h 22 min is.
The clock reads 7 h 50 min
